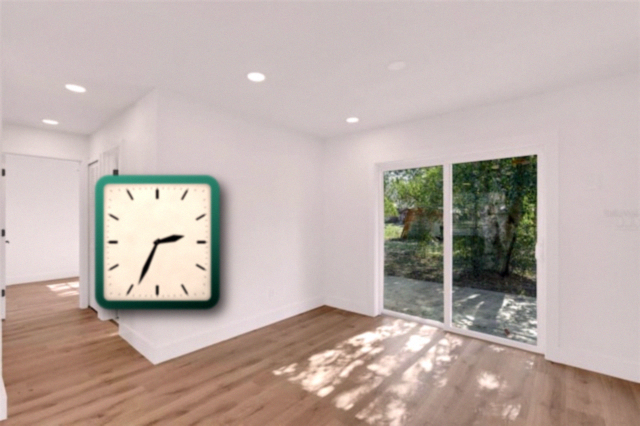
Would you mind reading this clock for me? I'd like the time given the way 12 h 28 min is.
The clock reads 2 h 34 min
